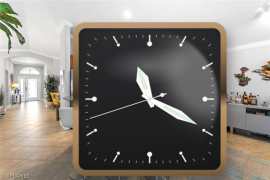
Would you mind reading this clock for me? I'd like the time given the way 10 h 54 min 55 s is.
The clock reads 11 h 19 min 42 s
